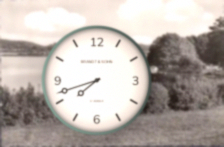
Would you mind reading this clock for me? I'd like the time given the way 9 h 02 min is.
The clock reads 7 h 42 min
